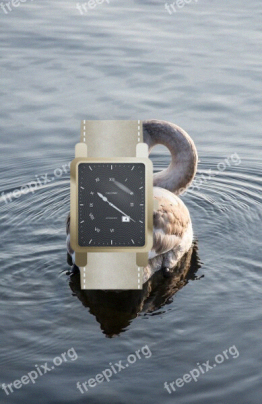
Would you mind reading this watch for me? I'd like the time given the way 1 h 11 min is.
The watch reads 10 h 21 min
